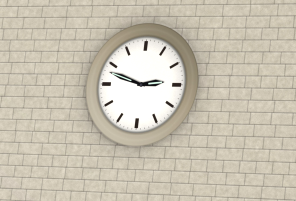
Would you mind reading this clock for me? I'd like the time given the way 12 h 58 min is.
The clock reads 2 h 48 min
